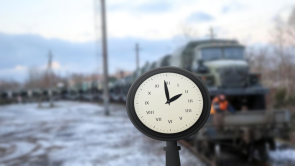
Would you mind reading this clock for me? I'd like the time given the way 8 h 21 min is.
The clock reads 1 h 59 min
